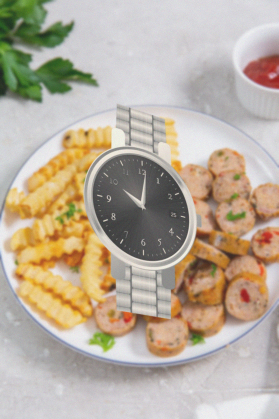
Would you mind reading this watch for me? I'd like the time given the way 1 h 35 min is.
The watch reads 10 h 01 min
